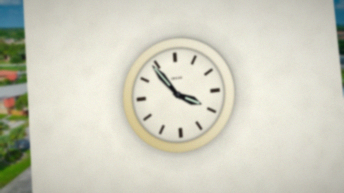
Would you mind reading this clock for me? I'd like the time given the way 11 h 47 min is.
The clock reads 3 h 54 min
